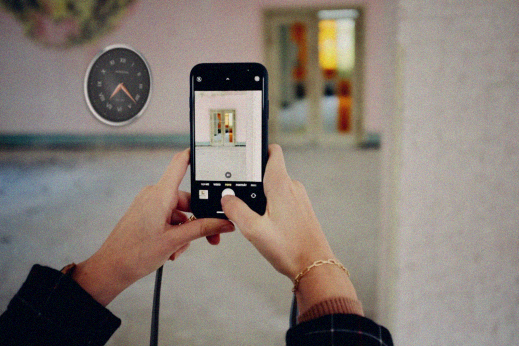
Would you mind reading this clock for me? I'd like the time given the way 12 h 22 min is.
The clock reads 7 h 22 min
